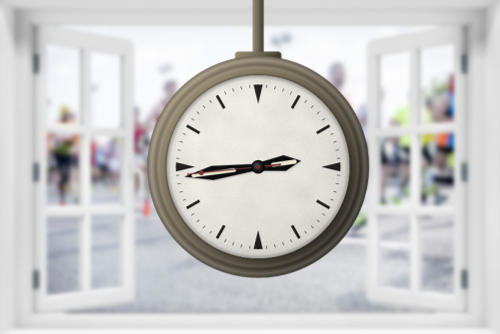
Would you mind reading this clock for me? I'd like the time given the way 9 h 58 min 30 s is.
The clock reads 2 h 43 min 44 s
